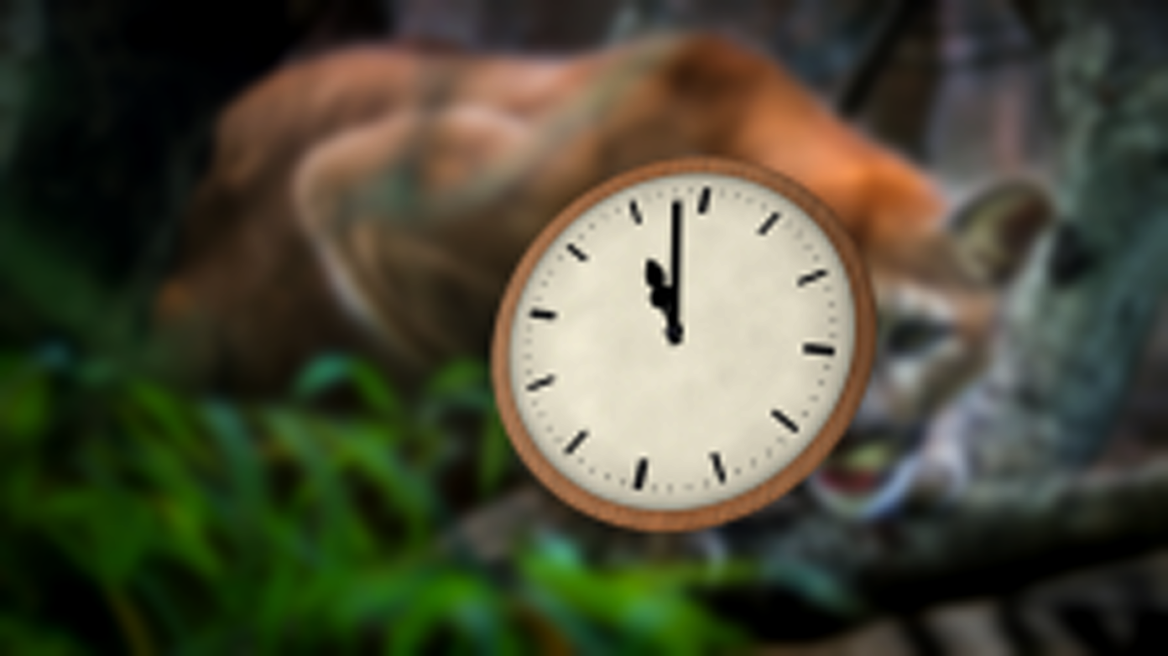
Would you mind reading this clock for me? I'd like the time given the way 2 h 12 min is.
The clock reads 10 h 58 min
